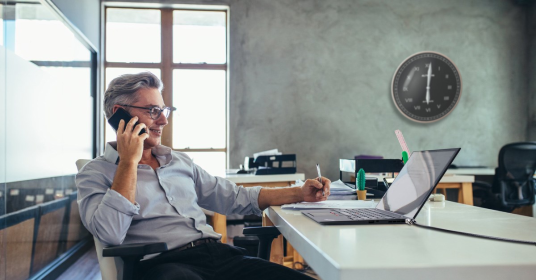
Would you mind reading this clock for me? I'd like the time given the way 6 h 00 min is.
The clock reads 6 h 01 min
